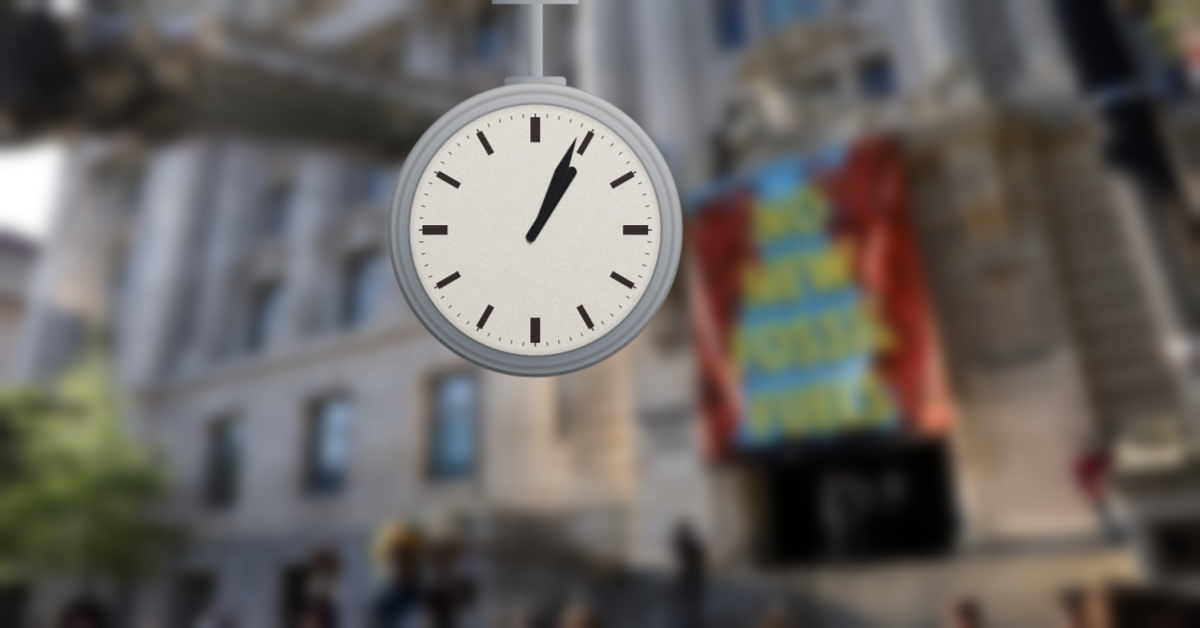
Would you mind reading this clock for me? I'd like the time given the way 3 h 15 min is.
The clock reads 1 h 04 min
